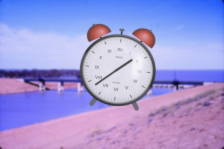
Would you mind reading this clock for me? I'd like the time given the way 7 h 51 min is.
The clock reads 1 h 38 min
